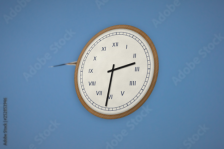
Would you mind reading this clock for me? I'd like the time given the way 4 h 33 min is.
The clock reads 2 h 31 min
